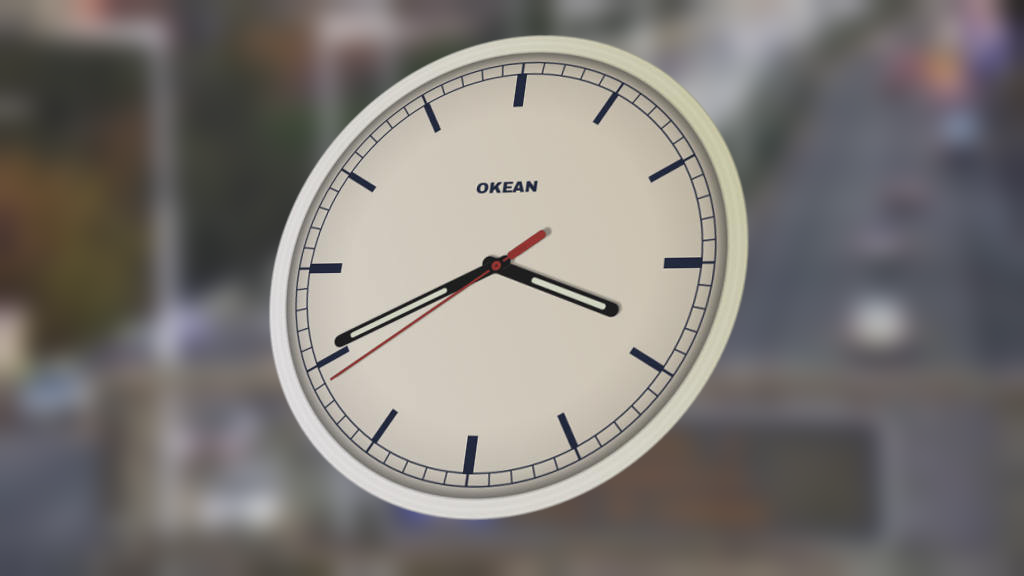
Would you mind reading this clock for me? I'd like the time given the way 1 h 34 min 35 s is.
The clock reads 3 h 40 min 39 s
